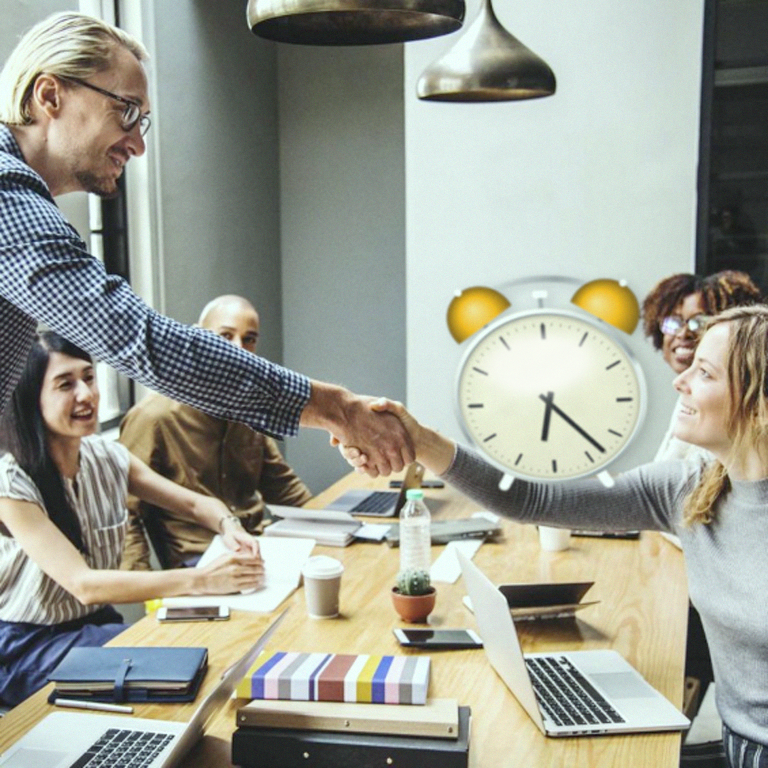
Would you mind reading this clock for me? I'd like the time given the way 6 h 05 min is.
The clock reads 6 h 23 min
